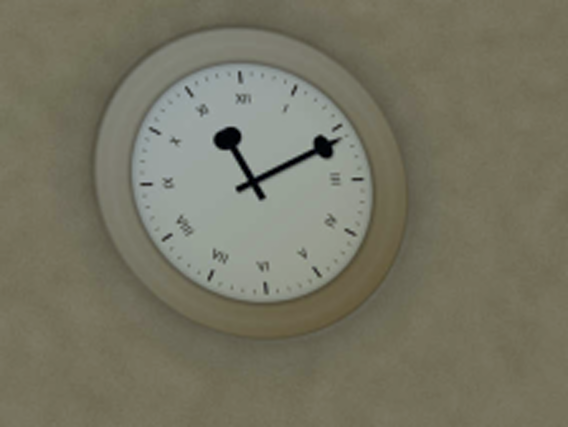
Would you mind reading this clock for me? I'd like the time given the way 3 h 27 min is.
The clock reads 11 h 11 min
